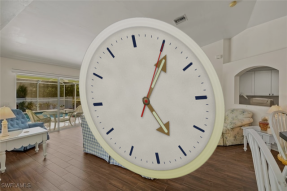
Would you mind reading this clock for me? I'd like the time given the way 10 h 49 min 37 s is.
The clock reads 5 h 06 min 05 s
